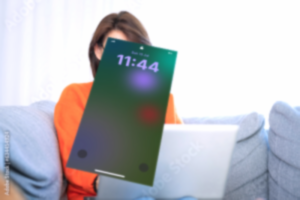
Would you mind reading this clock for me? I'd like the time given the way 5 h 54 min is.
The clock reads 11 h 44 min
